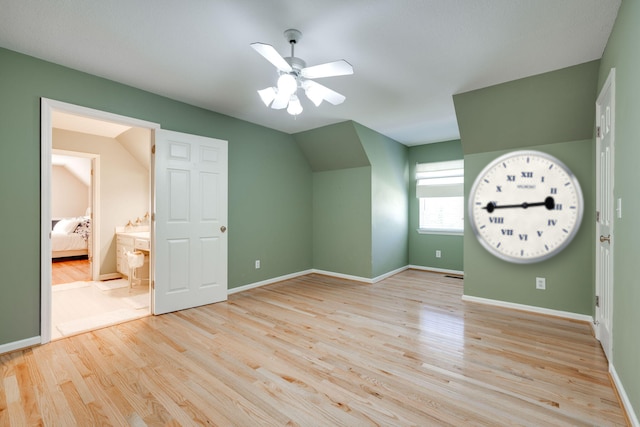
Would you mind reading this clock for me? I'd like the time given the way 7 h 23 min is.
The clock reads 2 h 44 min
